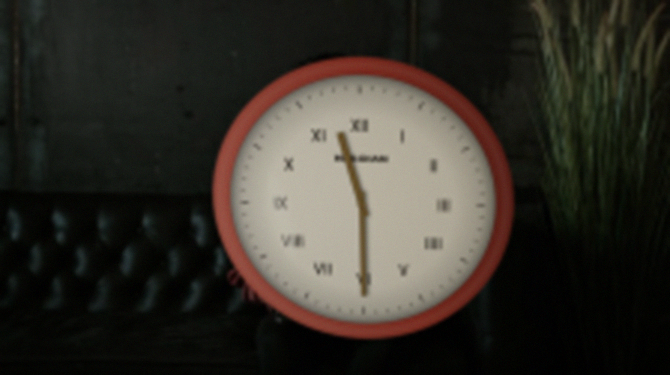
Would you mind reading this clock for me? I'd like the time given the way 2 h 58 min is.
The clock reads 11 h 30 min
